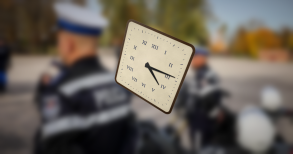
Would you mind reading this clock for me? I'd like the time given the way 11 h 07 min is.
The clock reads 4 h 14 min
